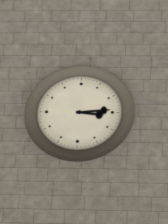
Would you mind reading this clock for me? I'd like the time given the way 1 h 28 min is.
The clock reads 3 h 14 min
